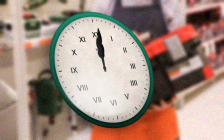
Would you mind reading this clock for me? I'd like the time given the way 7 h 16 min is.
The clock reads 12 h 01 min
